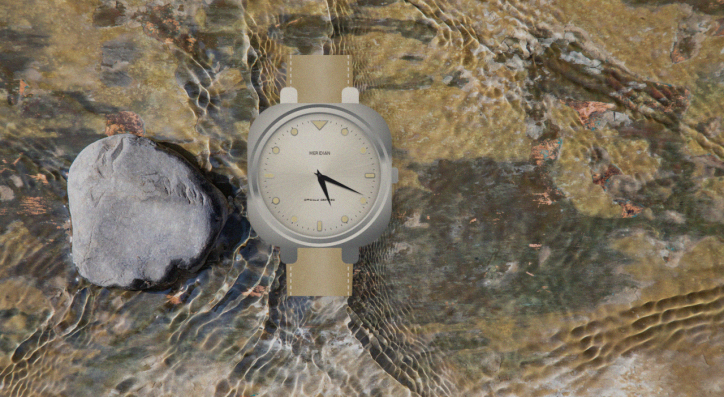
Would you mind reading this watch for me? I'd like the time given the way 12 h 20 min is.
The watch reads 5 h 19 min
